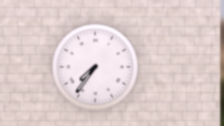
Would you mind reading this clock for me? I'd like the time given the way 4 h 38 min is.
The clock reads 7 h 36 min
